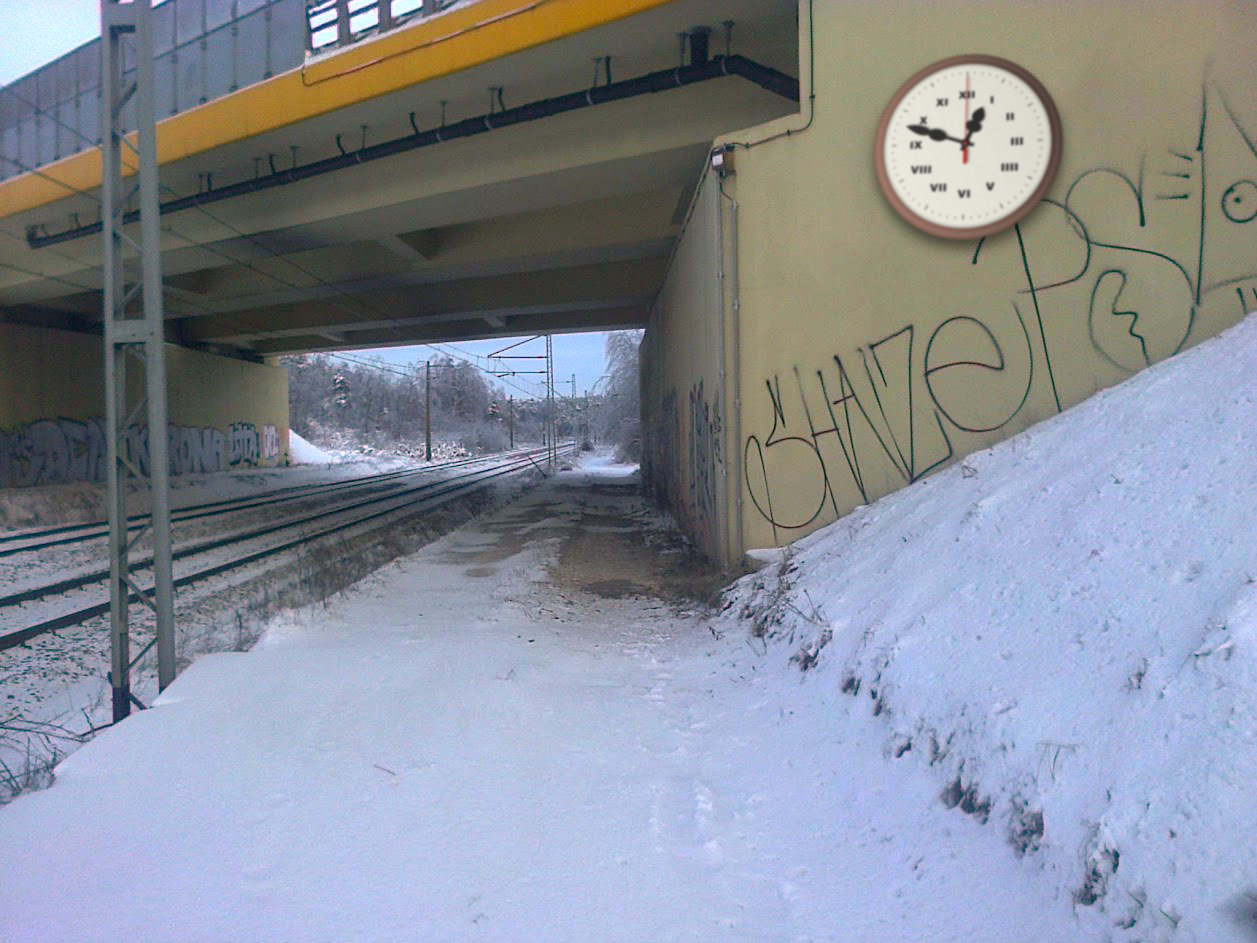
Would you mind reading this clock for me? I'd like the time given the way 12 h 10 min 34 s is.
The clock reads 12 h 48 min 00 s
